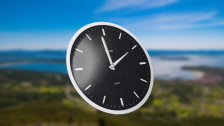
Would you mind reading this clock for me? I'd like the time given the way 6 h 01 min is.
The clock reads 1 h 59 min
